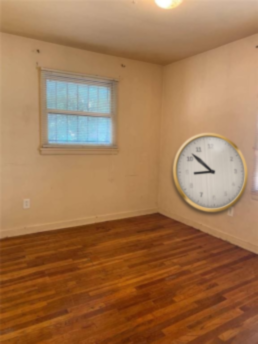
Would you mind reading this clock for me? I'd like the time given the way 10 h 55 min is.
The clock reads 8 h 52 min
